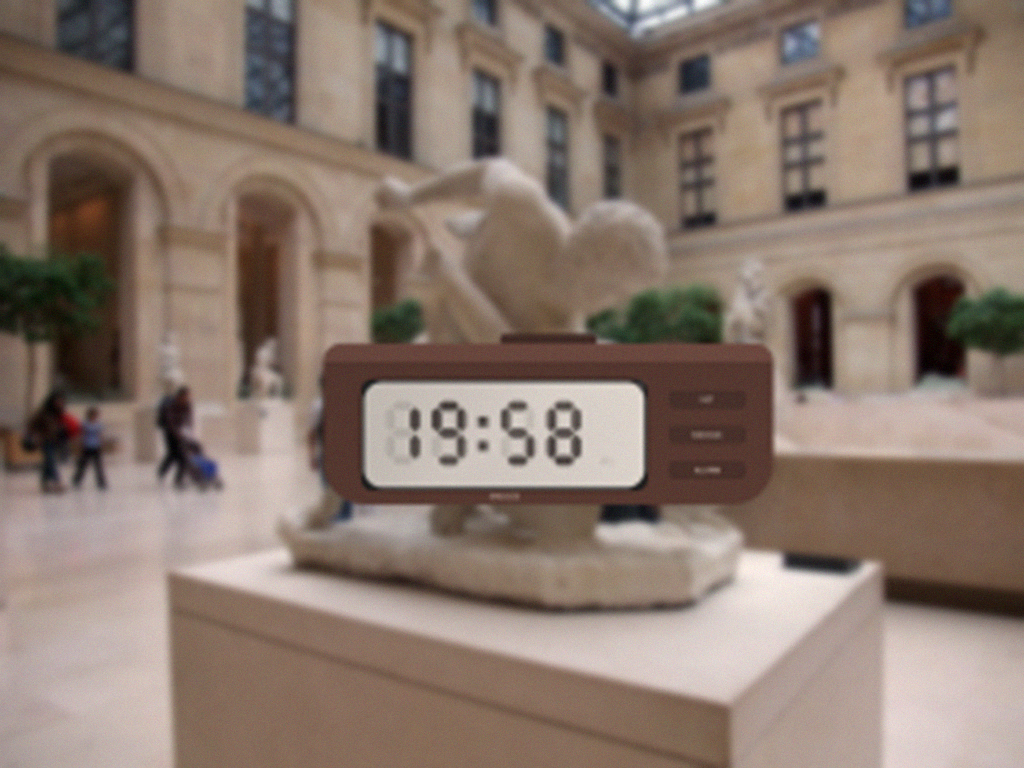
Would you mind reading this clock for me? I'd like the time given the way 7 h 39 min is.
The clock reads 19 h 58 min
